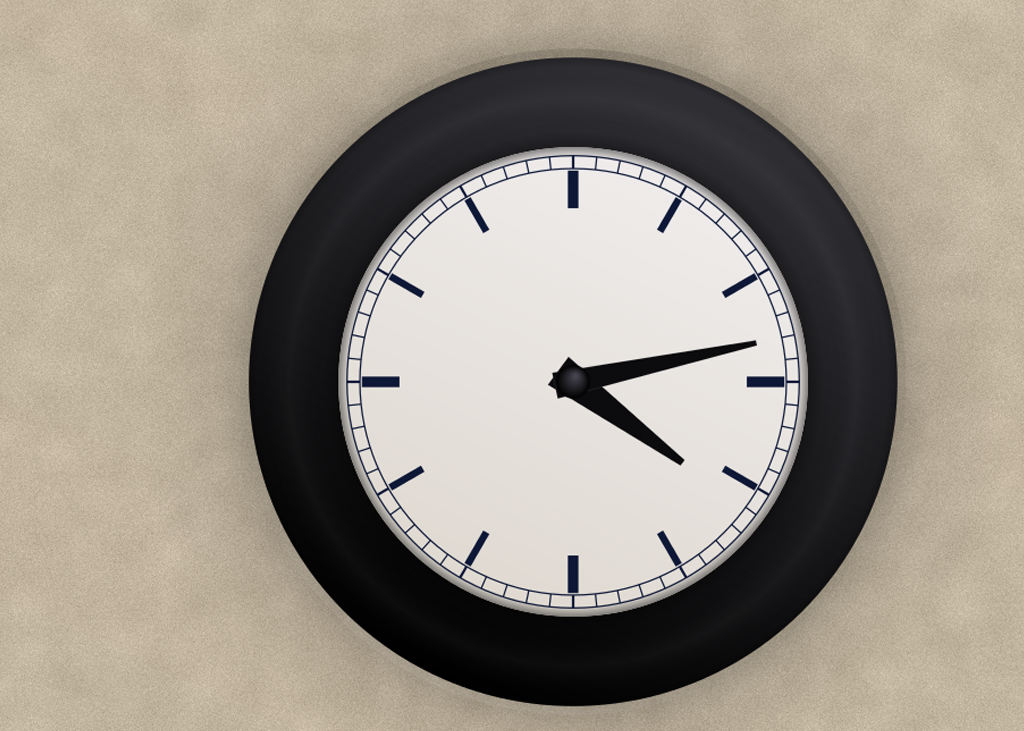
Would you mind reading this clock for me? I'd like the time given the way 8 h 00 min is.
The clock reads 4 h 13 min
